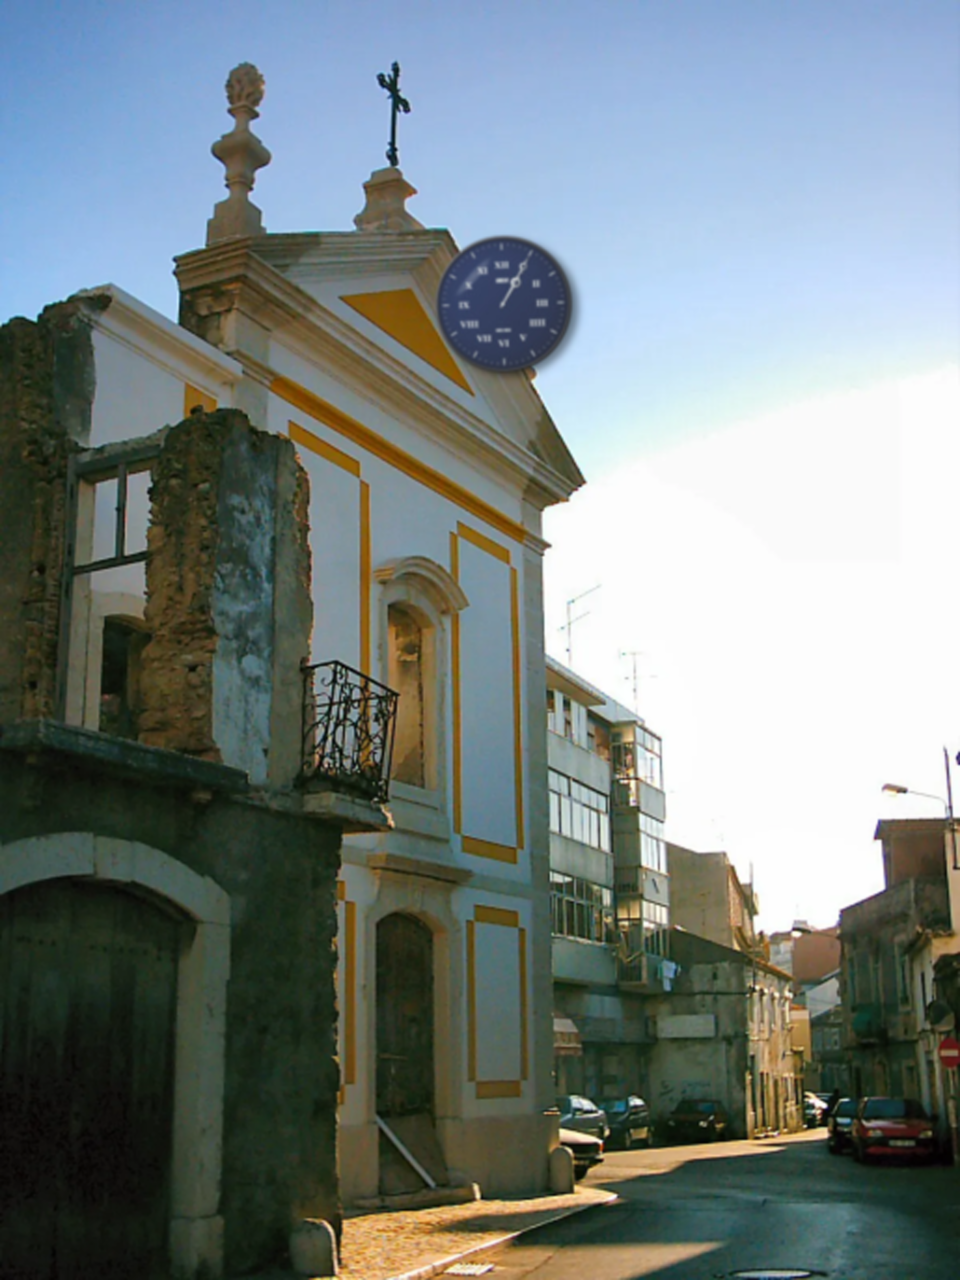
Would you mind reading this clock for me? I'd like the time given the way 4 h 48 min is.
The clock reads 1 h 05 min
